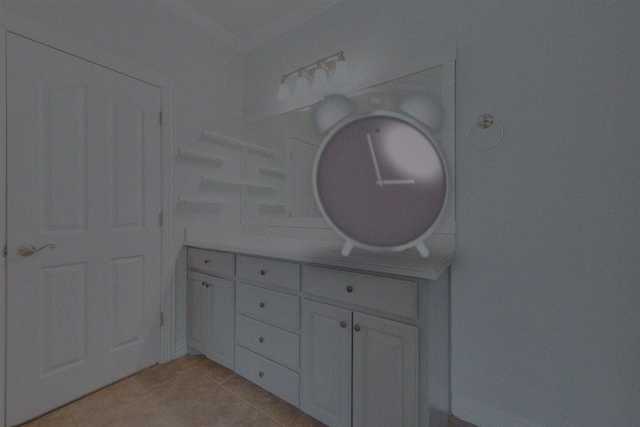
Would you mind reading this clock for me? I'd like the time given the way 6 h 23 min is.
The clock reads 2 h 58 min
